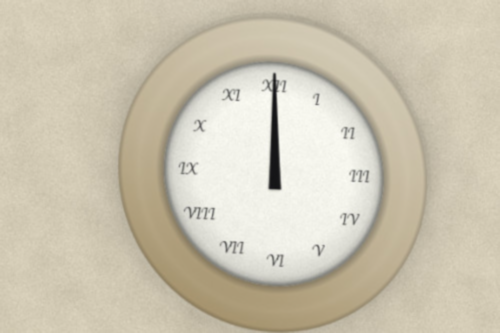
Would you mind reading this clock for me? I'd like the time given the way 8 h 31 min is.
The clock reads 12 h 00 min
